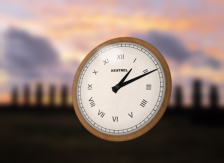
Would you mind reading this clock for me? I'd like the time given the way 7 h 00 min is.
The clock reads 1 h 11 min
